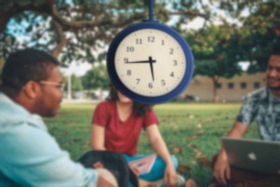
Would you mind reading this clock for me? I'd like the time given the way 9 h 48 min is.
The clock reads 5 h 44 min
